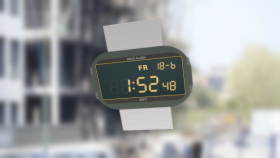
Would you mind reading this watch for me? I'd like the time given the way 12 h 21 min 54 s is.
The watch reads 1 h 52 min 48 s
